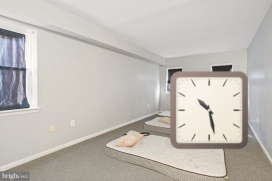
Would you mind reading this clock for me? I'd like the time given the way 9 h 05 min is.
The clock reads 10 h 28 min
